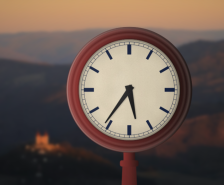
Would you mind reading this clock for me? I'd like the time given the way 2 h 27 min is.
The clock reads 5 h 36 min
